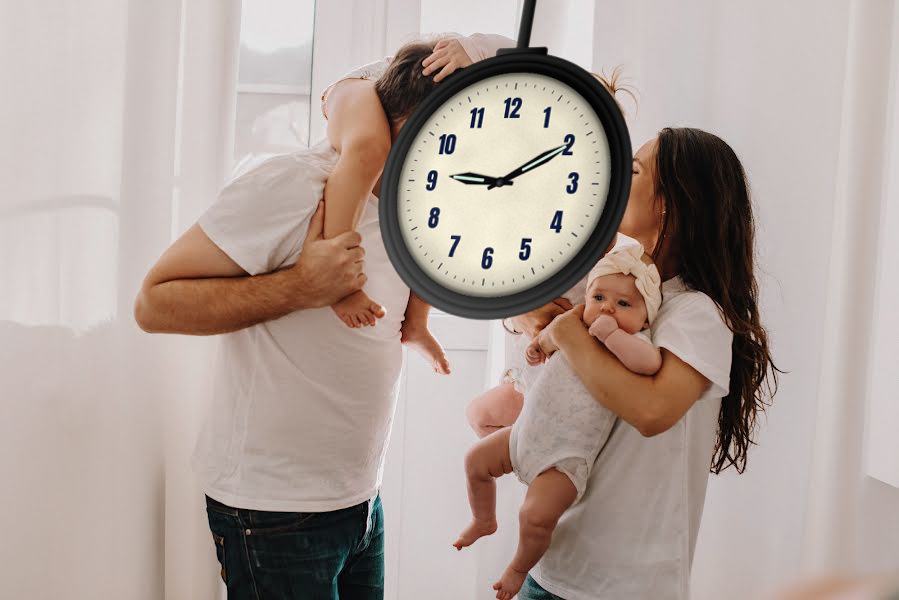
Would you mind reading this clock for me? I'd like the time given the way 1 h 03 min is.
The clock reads 9 h 10 min
